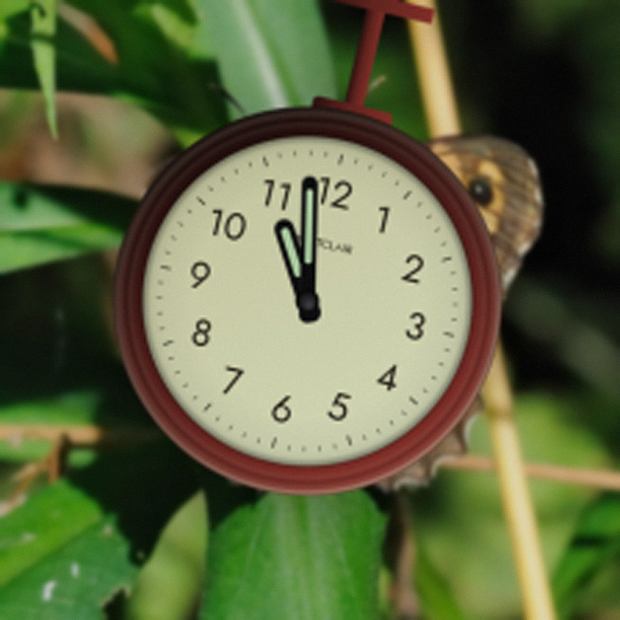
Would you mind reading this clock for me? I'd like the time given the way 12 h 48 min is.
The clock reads 10 h 58 min
